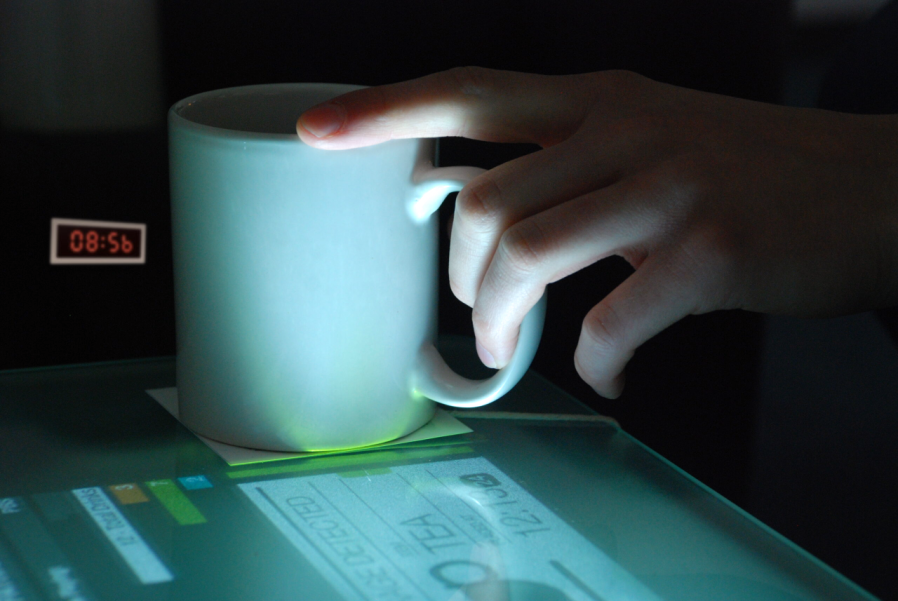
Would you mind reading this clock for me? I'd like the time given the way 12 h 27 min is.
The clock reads 8 h 56 min
